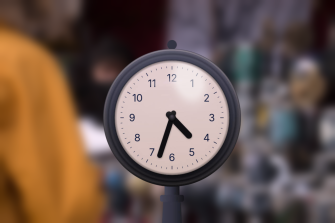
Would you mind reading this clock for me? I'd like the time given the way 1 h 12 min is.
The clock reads 4 h 33 min
